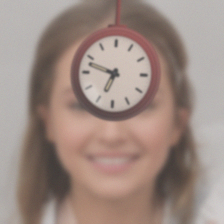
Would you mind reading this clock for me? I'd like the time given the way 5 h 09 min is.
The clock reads 6 h 48 min
